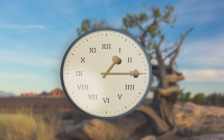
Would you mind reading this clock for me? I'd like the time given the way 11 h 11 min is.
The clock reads 1 h 15 min
